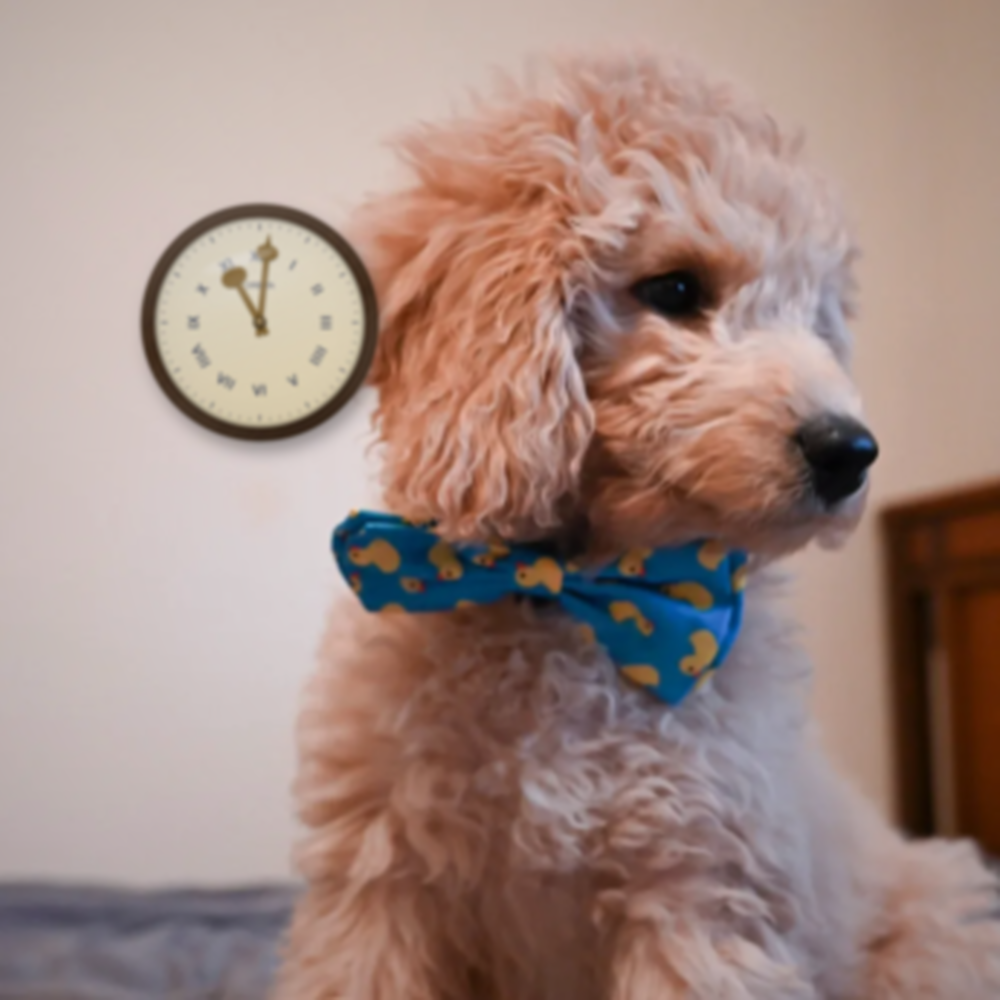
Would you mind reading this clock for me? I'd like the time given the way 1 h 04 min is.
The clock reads 11 h 01 min
